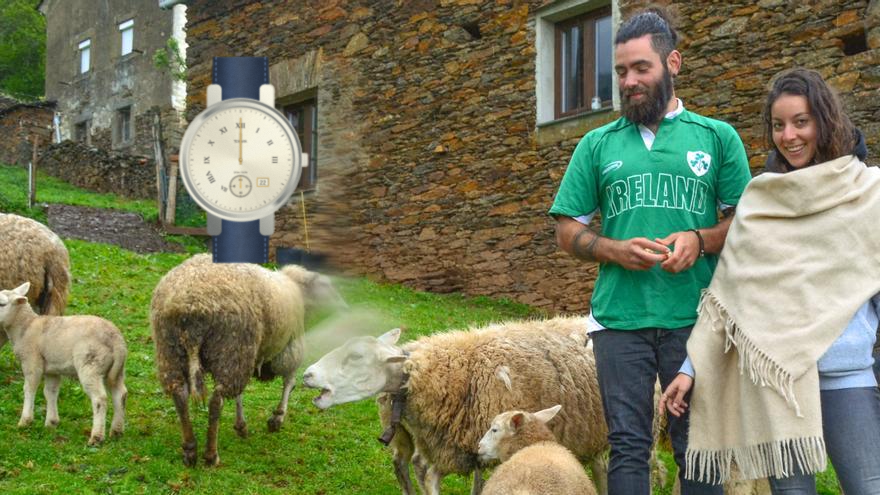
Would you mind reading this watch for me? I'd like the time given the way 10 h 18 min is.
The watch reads 12 h 00 min
